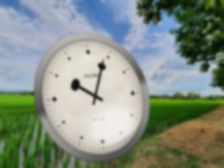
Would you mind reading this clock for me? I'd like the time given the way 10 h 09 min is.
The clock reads 10 h 04 min
